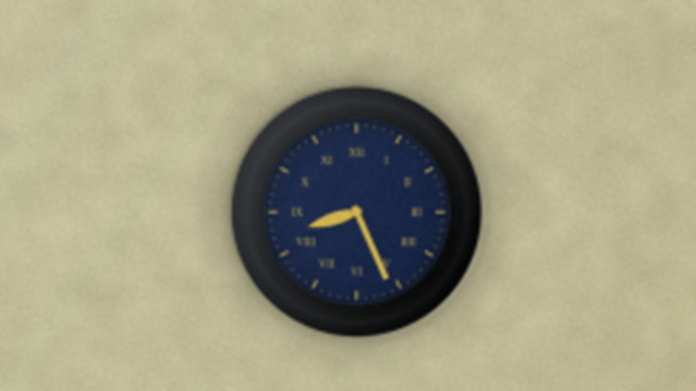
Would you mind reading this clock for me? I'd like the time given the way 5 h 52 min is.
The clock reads 8 h 26 min
